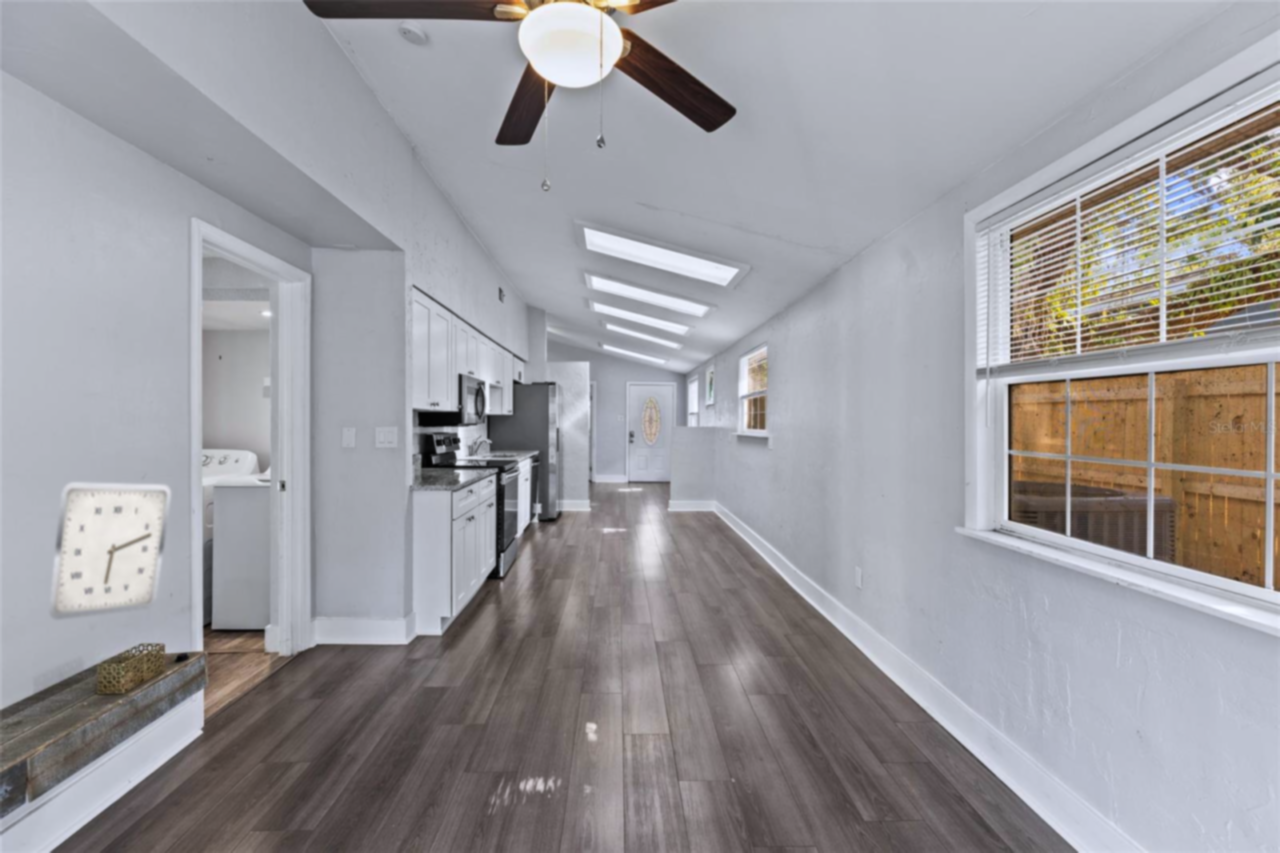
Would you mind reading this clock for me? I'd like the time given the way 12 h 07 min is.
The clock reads 6 h 12 min
